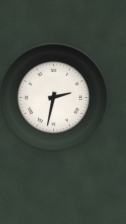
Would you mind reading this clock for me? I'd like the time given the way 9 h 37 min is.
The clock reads 2 h 32 min
